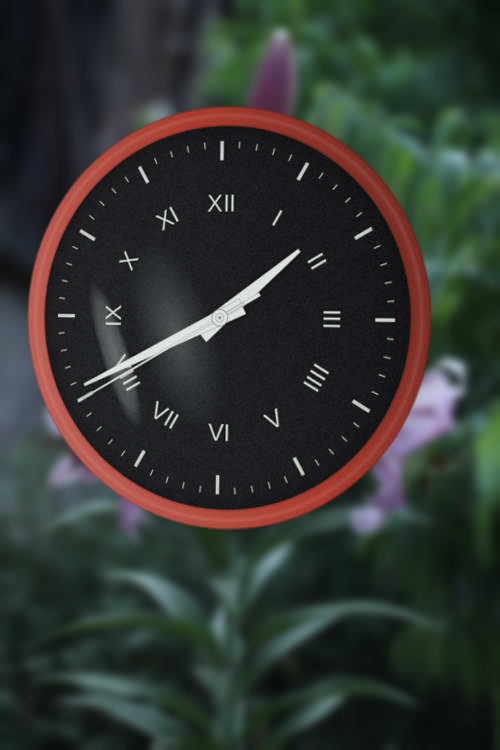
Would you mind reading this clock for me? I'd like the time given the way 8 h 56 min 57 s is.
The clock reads 1 h 40 min 40 s
